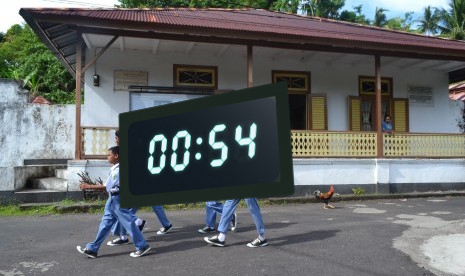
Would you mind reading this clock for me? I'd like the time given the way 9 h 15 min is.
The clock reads 0 h 54 min
